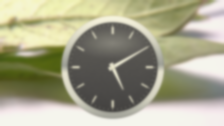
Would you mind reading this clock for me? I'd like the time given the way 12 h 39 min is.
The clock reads 5 h 10 min
